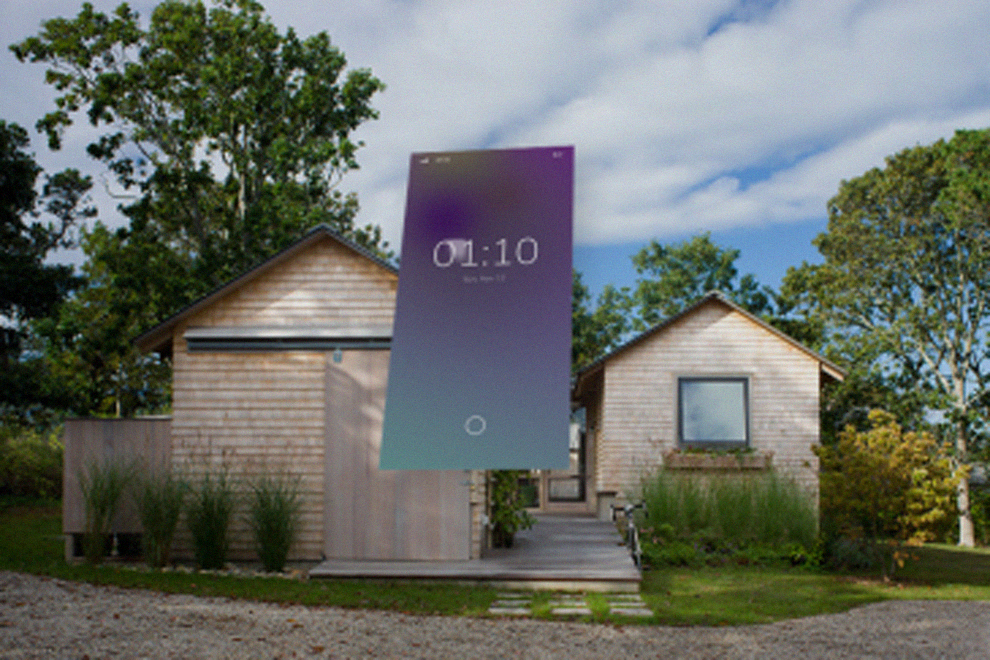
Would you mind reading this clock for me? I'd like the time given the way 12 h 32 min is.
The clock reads 1 h 10 min
